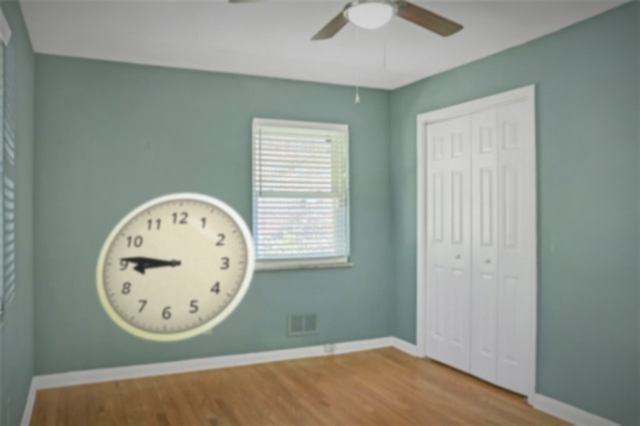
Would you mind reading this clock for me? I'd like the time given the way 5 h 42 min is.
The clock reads 8 h 46 min
